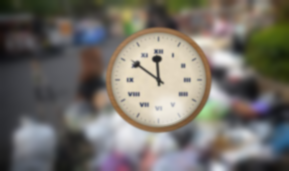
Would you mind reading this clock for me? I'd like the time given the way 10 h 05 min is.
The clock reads 11 h 51 min
